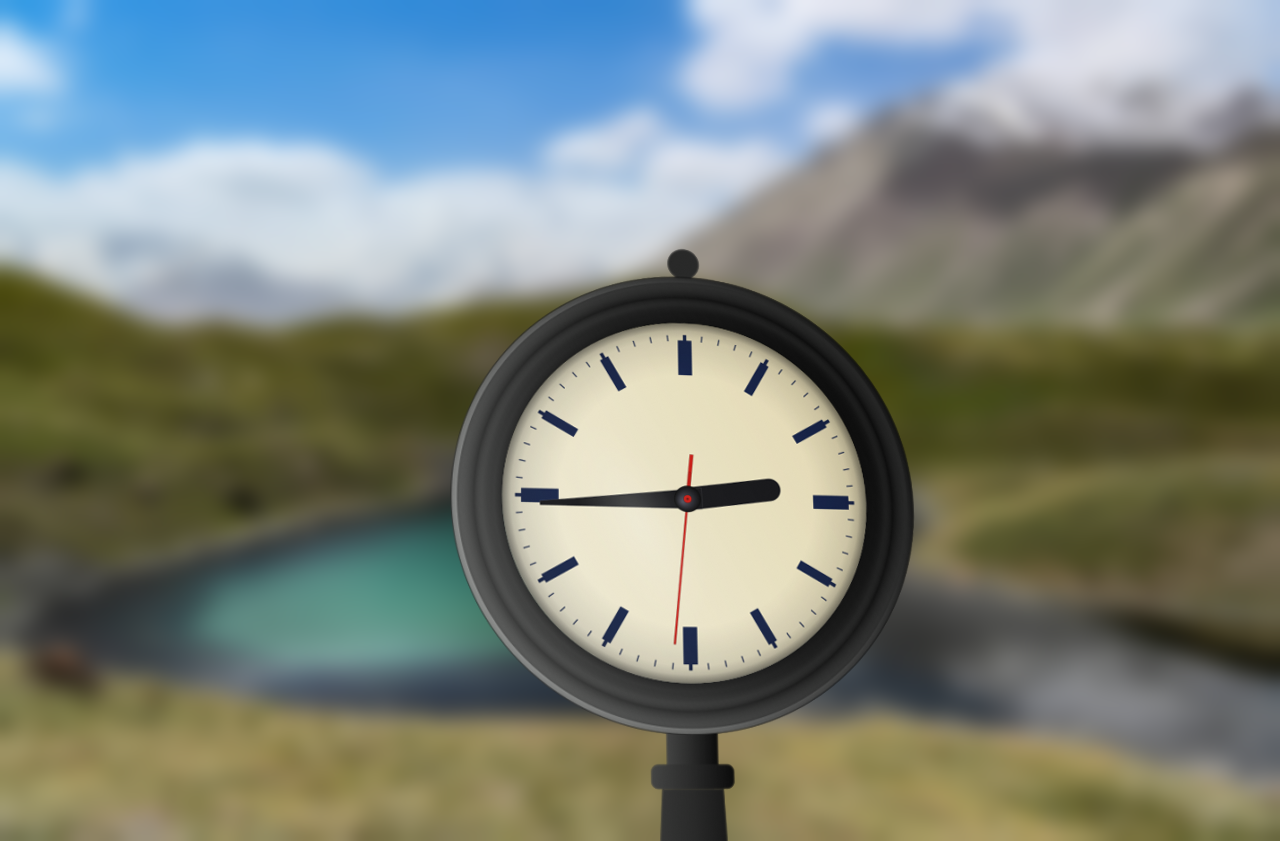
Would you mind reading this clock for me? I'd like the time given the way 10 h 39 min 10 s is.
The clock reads 2 h 44 min 31 s
